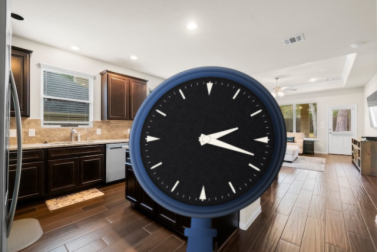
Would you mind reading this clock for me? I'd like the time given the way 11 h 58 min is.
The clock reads 2 h 18 min
